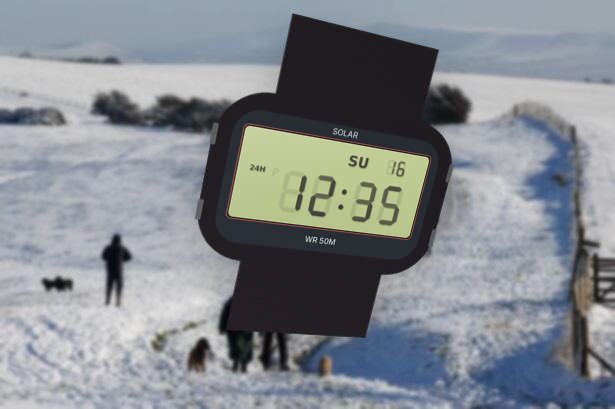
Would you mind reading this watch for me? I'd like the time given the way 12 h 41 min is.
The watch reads 12 h 35 min
